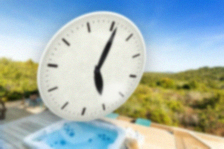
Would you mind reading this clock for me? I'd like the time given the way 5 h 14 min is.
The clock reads 5 h 01 min
